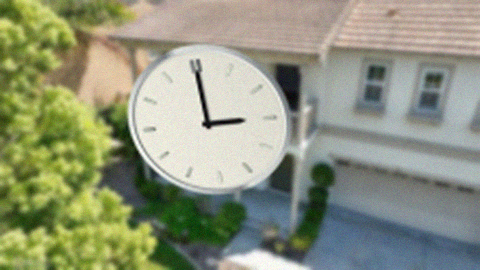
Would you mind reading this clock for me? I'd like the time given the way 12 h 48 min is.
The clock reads 3 h 00 min
